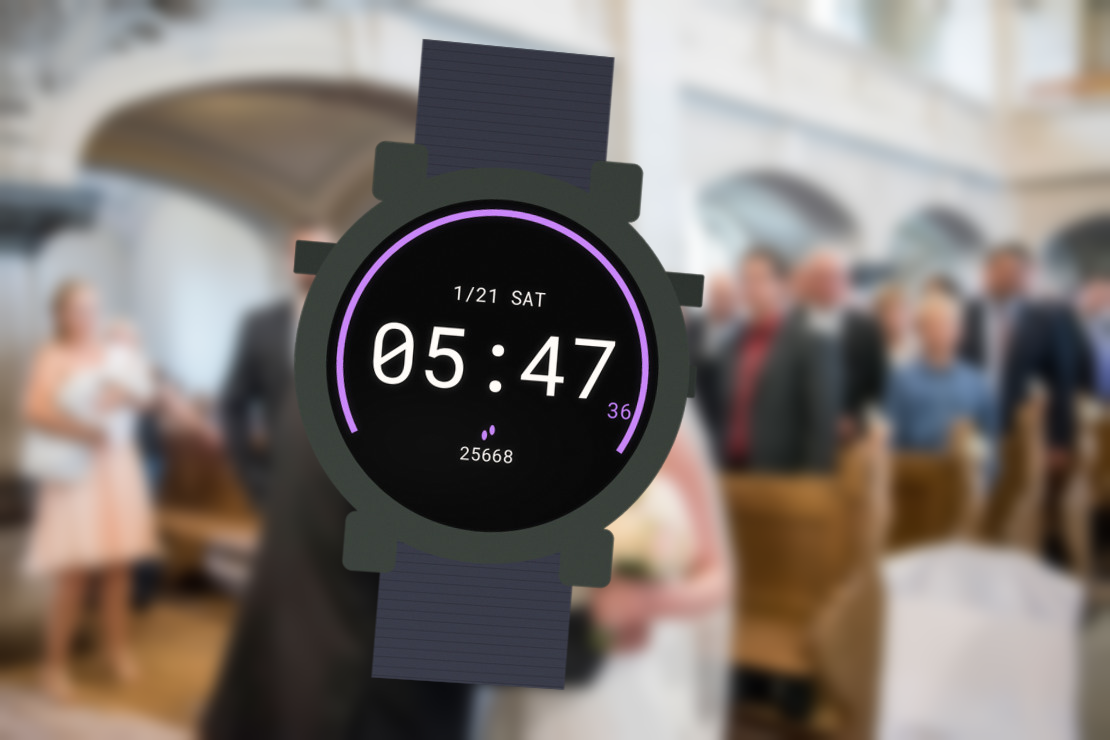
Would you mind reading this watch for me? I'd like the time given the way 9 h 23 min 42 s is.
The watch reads 5 h 47 min 36 s
